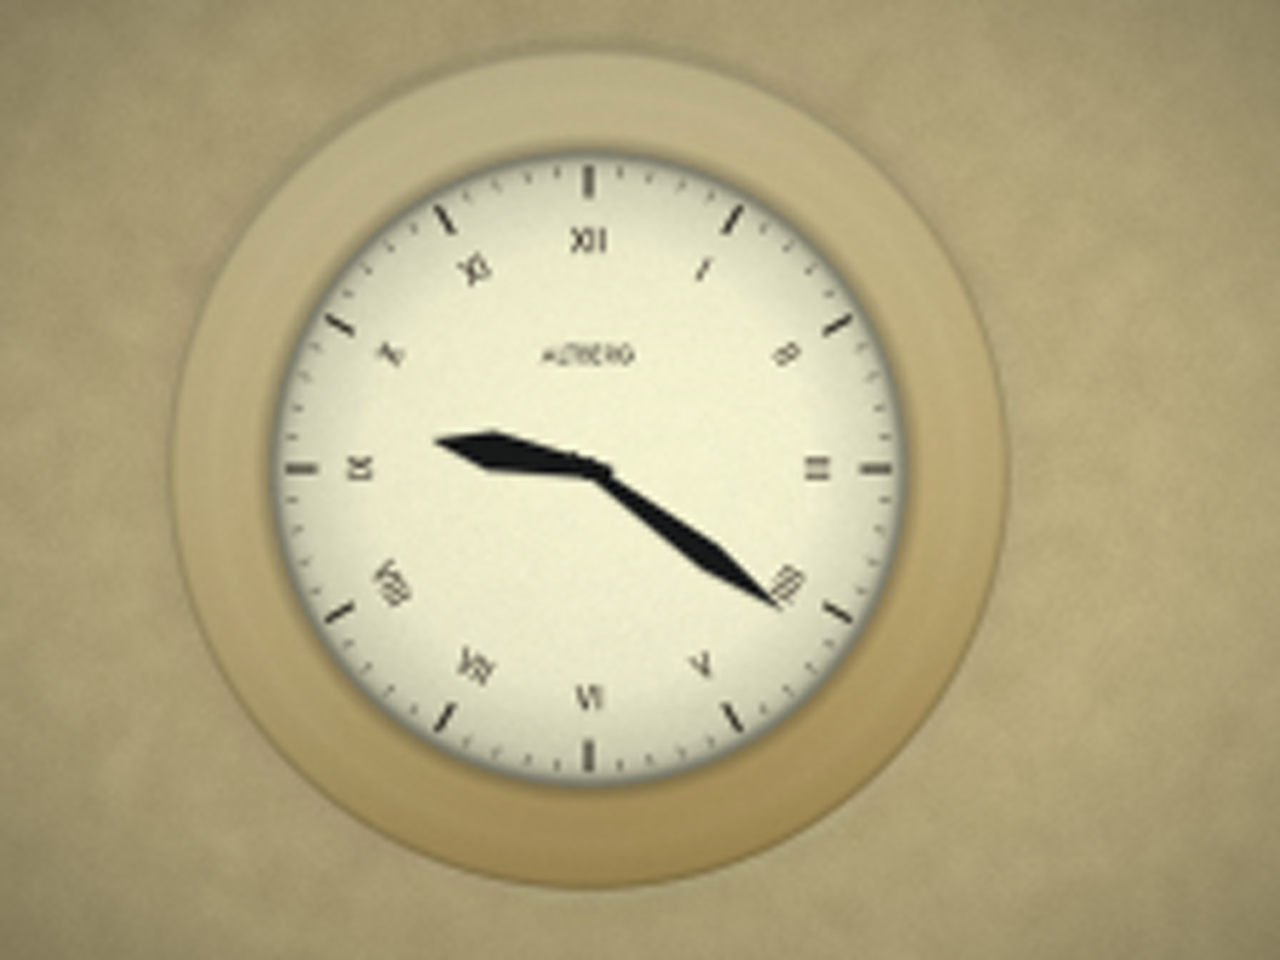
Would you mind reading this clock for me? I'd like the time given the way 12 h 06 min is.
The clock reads 9 h 21 min
